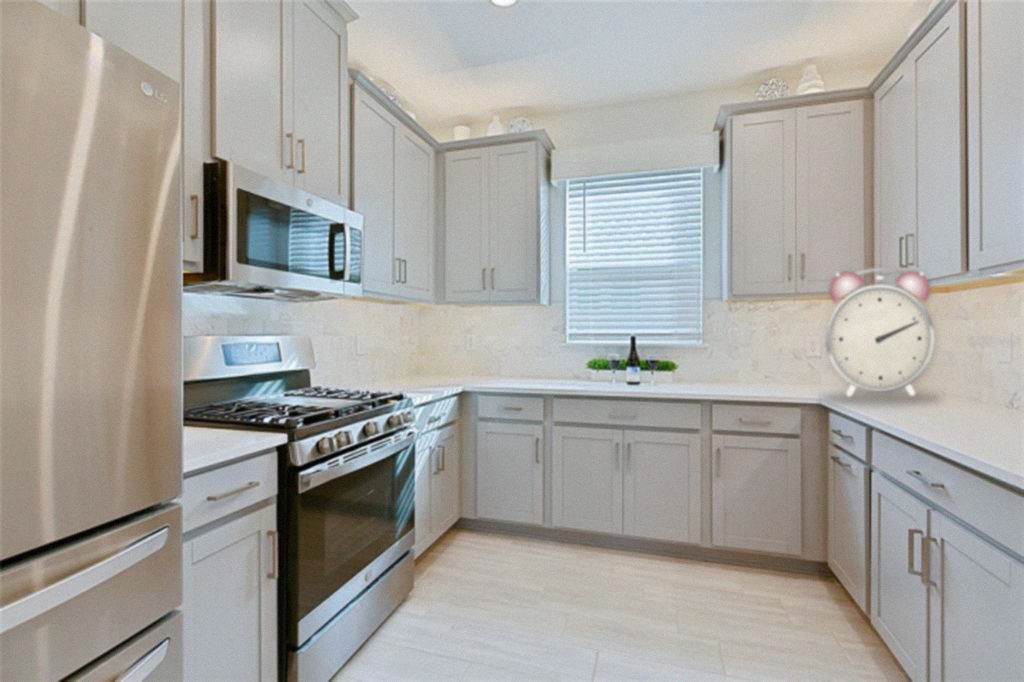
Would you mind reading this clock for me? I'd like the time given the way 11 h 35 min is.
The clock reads 2 h 11 min
